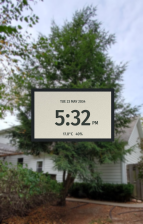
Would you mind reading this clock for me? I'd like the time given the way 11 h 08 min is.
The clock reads 5 h 32 min
